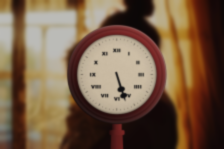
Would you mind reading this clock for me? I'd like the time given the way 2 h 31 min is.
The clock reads 5 h 27 min
